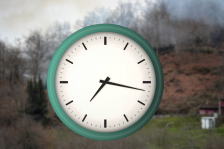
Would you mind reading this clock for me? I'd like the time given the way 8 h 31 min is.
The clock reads 7 h 17 min
